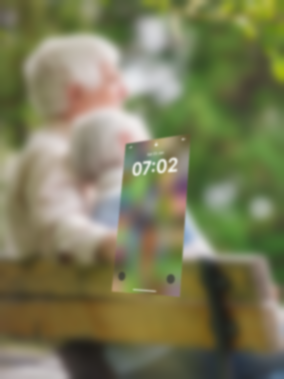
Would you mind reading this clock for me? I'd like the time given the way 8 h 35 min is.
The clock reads 7 h 02 min
